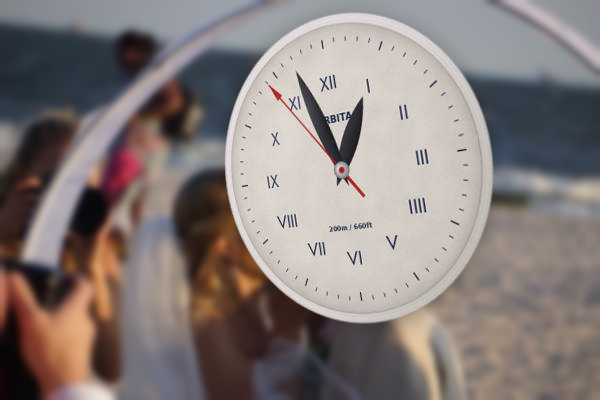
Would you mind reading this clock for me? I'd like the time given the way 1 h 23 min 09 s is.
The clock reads 12 h 56 min 54 s
